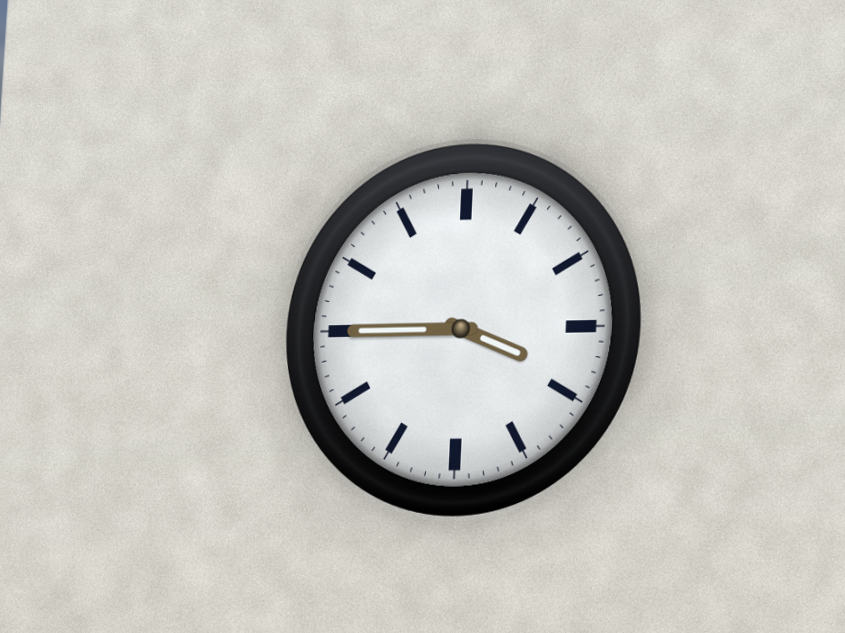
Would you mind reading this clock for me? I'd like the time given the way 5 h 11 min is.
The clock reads 3 h 45 min
